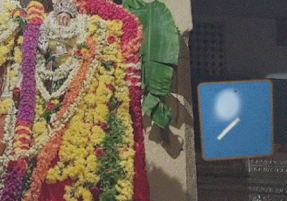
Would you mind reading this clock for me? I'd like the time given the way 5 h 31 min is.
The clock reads 7 h 38 min
